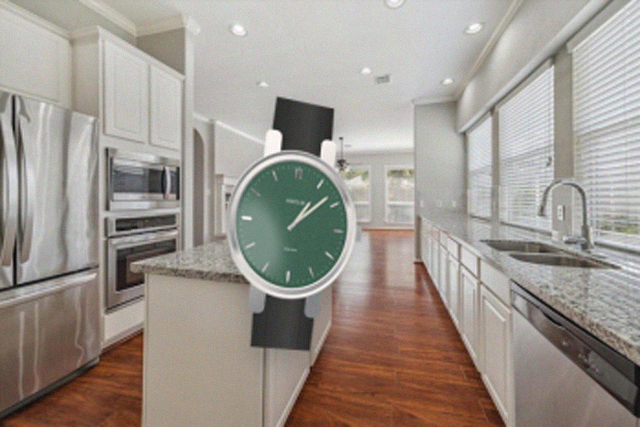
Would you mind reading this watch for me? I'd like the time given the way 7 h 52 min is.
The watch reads 1 h 08 min
